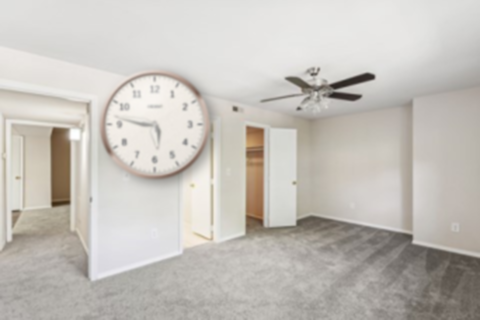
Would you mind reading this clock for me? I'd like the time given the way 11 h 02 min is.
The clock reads 5 h 47 min
